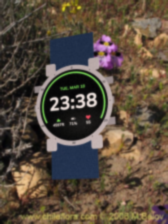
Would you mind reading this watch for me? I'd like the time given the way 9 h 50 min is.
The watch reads 23 h 38 min
